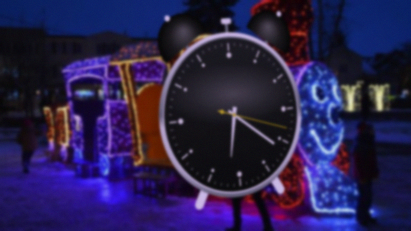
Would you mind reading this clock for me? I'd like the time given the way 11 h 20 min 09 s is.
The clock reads 6 h 21 min 18 s
